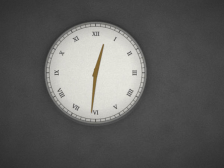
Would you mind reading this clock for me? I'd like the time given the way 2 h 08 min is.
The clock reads 12 h 31 min
